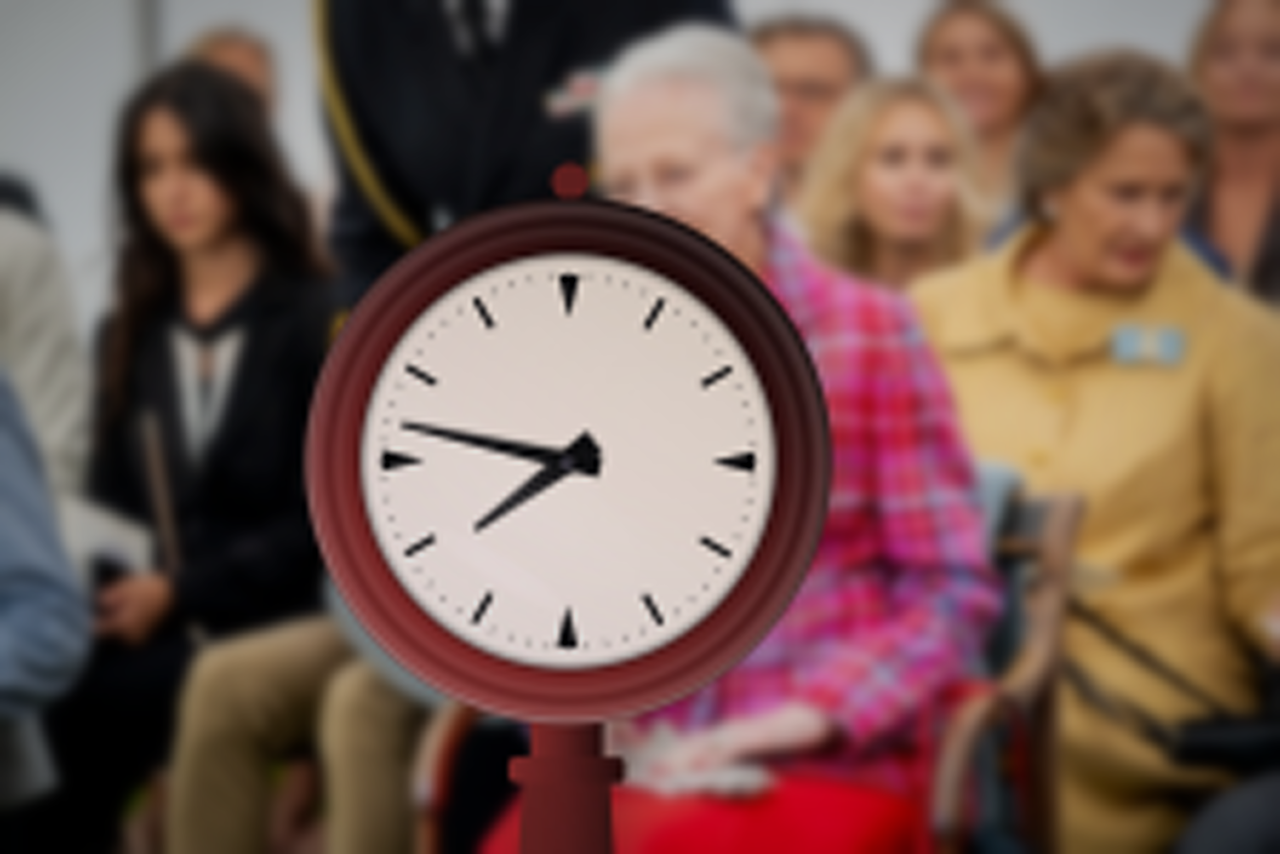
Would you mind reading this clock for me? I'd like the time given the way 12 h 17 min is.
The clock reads 7 h 47 min
